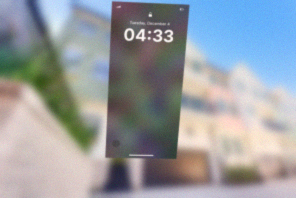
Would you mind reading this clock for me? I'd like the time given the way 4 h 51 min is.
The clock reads 4 h 33 min
